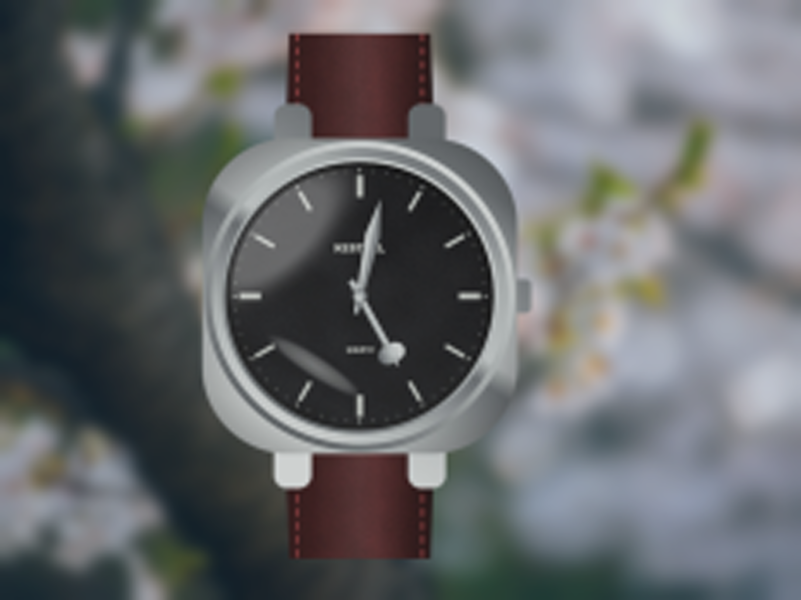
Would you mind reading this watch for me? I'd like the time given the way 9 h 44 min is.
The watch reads 5 h 02 min
